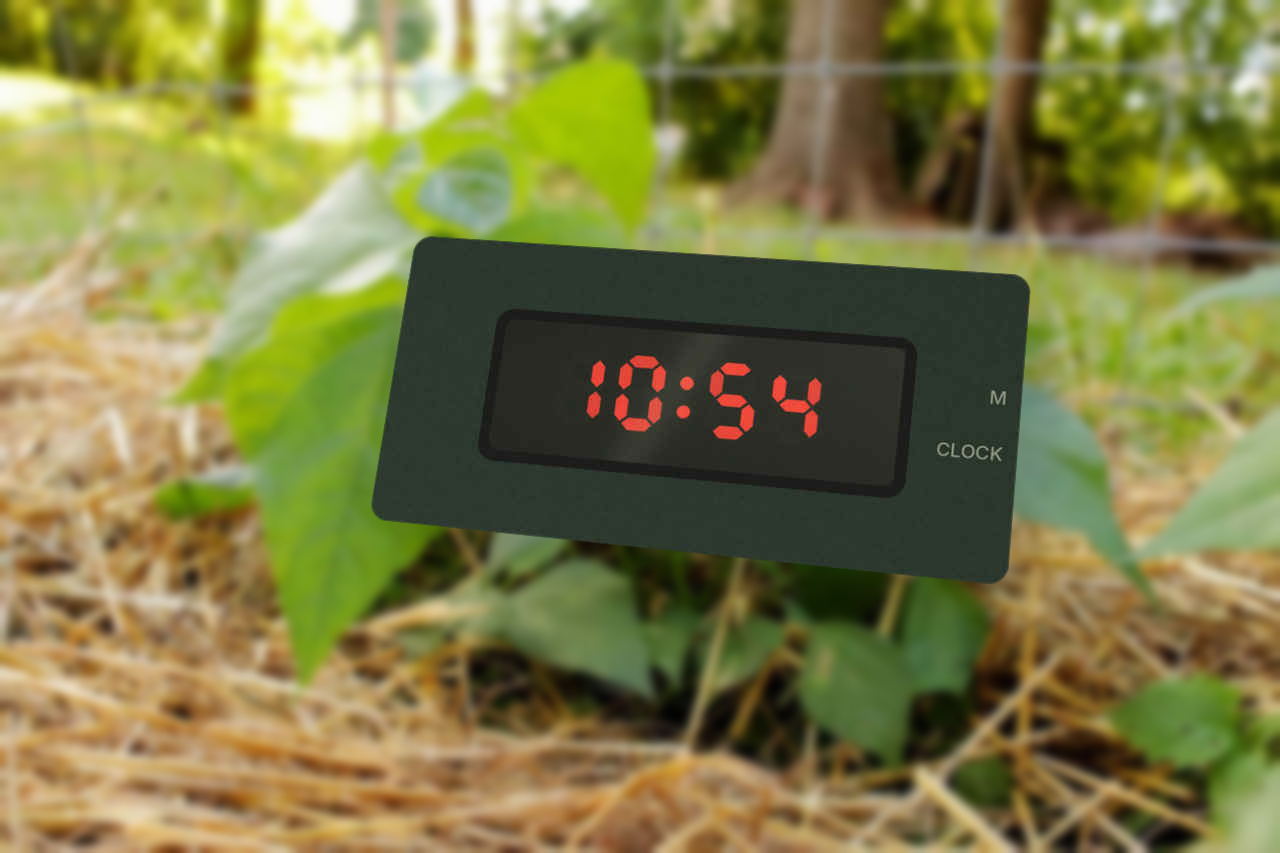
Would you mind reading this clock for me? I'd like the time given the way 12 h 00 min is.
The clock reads 10 h 54 min
